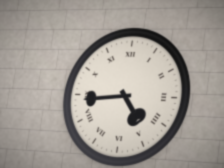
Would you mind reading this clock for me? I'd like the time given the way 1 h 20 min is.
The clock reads 4 h 44 min
